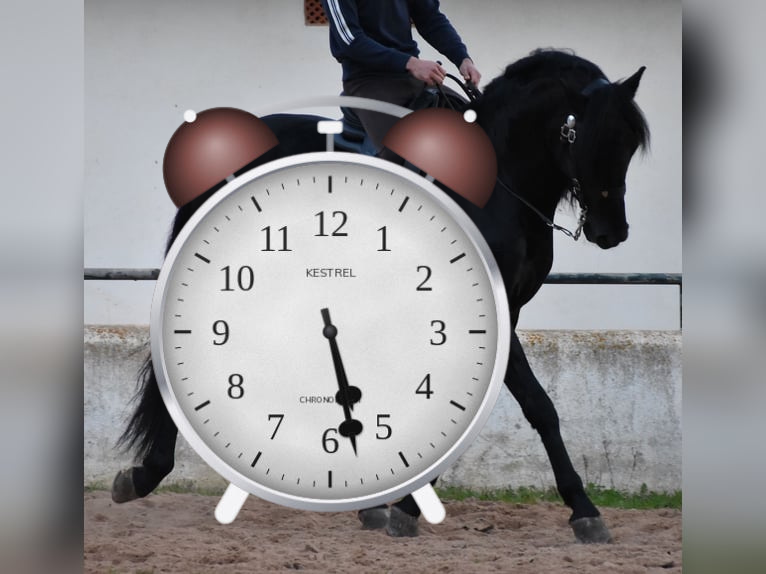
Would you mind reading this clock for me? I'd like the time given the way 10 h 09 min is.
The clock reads 5 h 28 min
